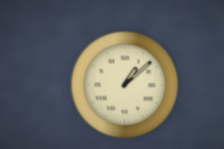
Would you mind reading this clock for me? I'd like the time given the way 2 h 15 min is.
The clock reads 1 h 08 min
